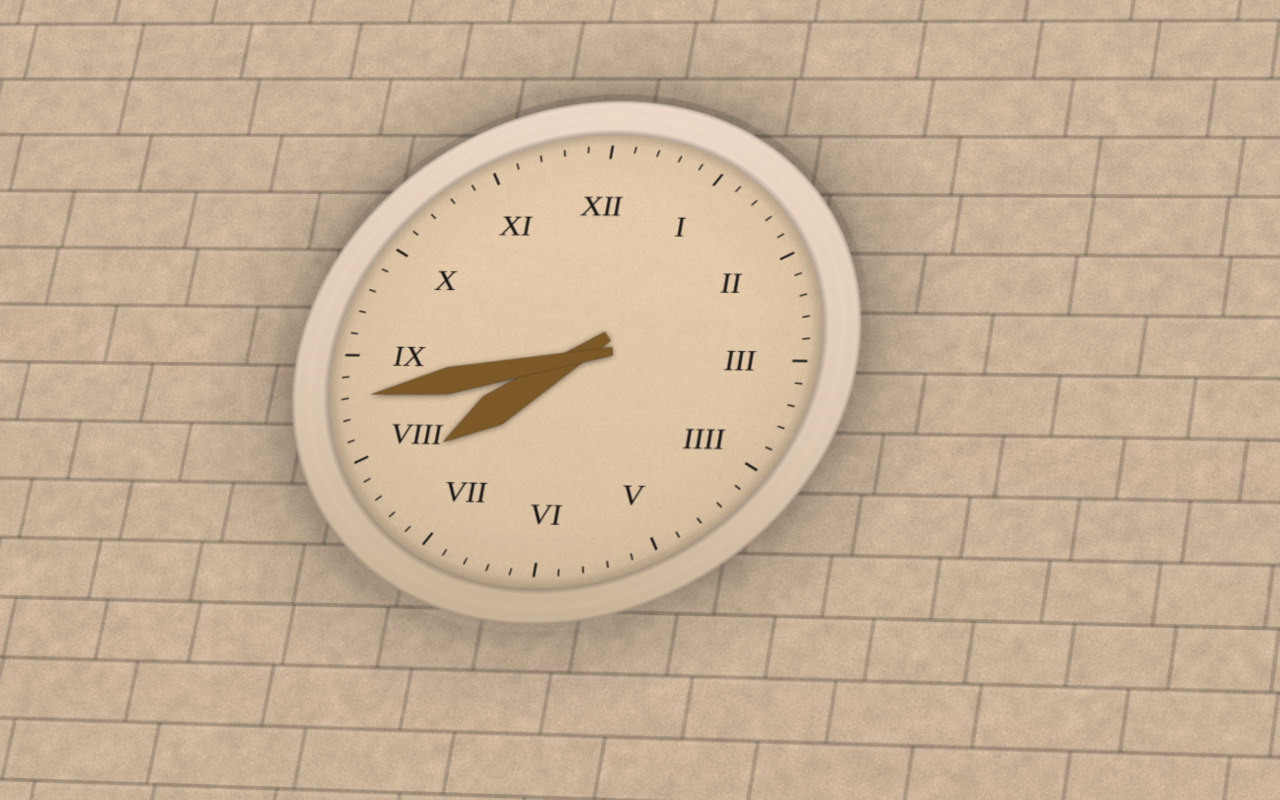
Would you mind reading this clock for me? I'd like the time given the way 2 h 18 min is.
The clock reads 7 h 43 min
